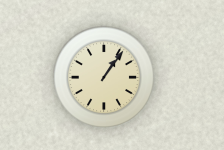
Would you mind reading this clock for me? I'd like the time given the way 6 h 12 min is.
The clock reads 1 h 06 min
